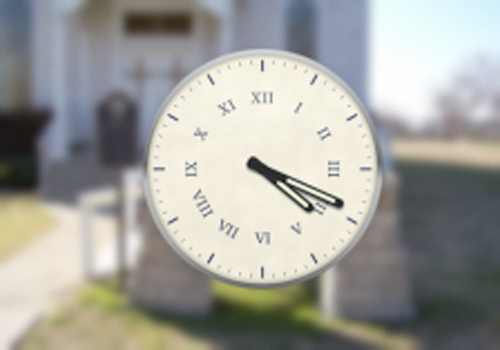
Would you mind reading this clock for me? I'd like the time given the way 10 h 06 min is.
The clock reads 4 h 19 min
